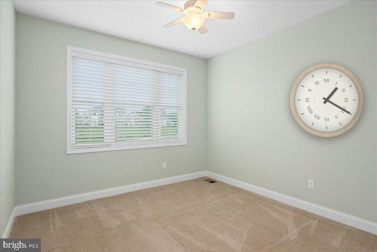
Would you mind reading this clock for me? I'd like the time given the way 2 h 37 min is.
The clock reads 1 h 20 min
